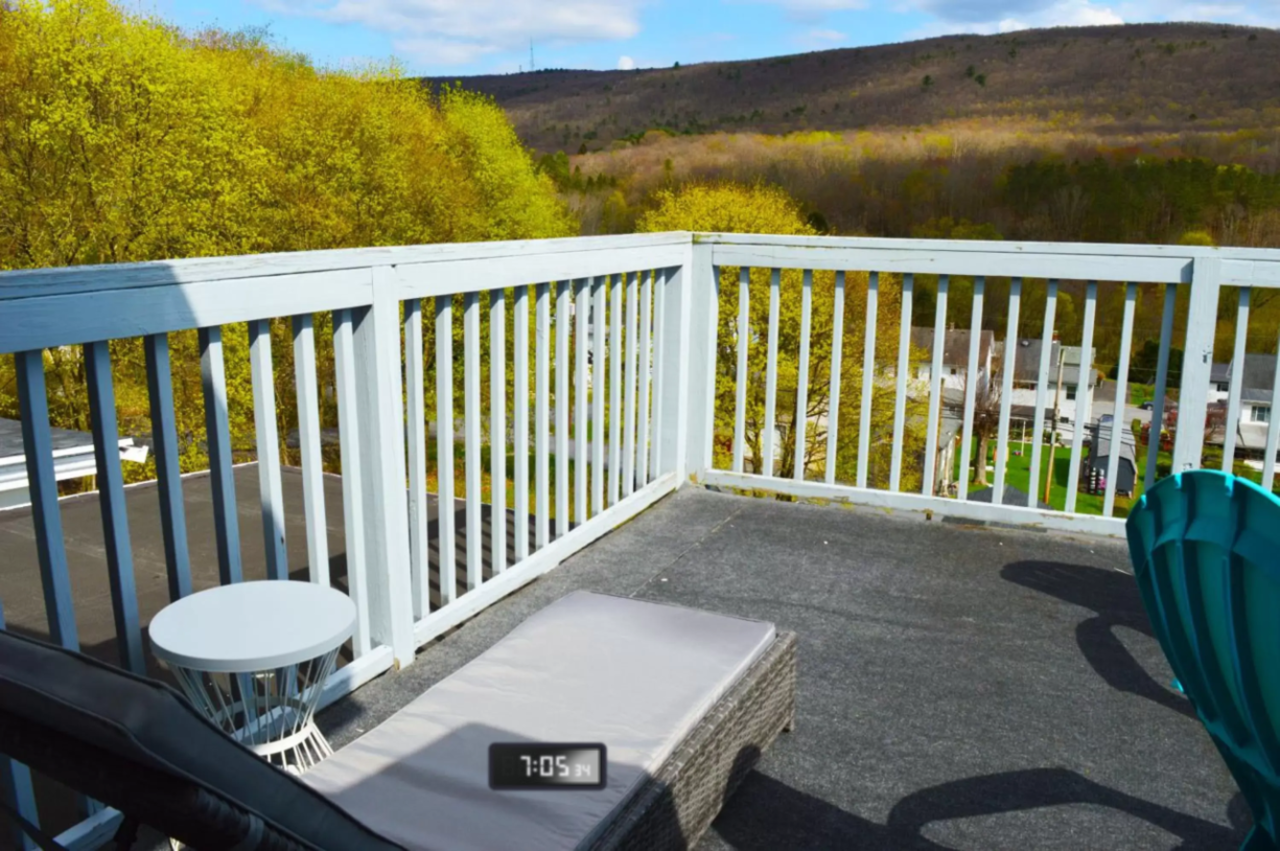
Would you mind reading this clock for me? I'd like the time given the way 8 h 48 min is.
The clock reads 7 h 05 min
